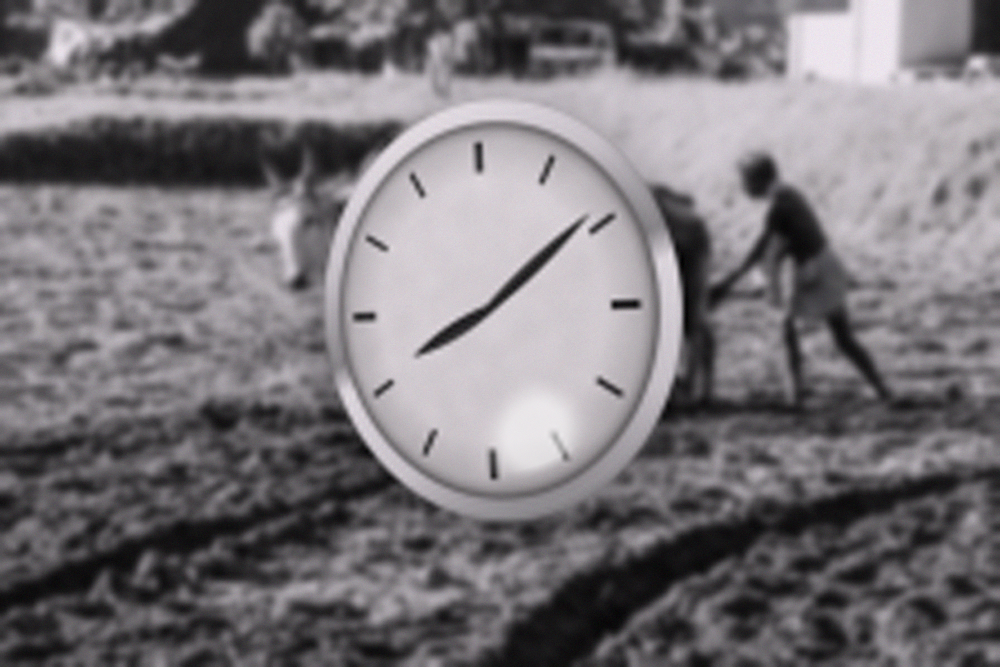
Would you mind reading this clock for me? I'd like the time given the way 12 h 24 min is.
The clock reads 8 h 09 min
